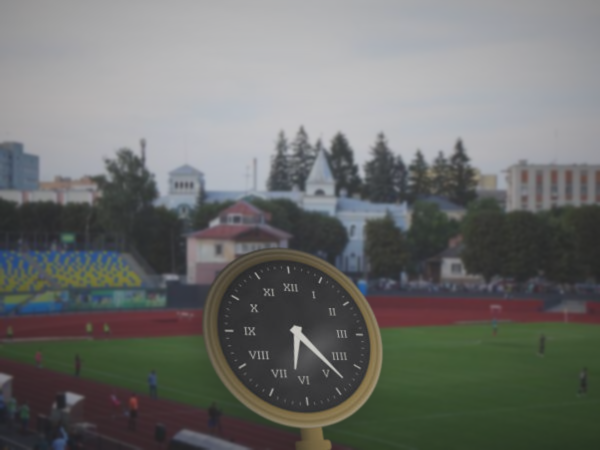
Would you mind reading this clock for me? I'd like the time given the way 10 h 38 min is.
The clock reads 6 h 23 min
